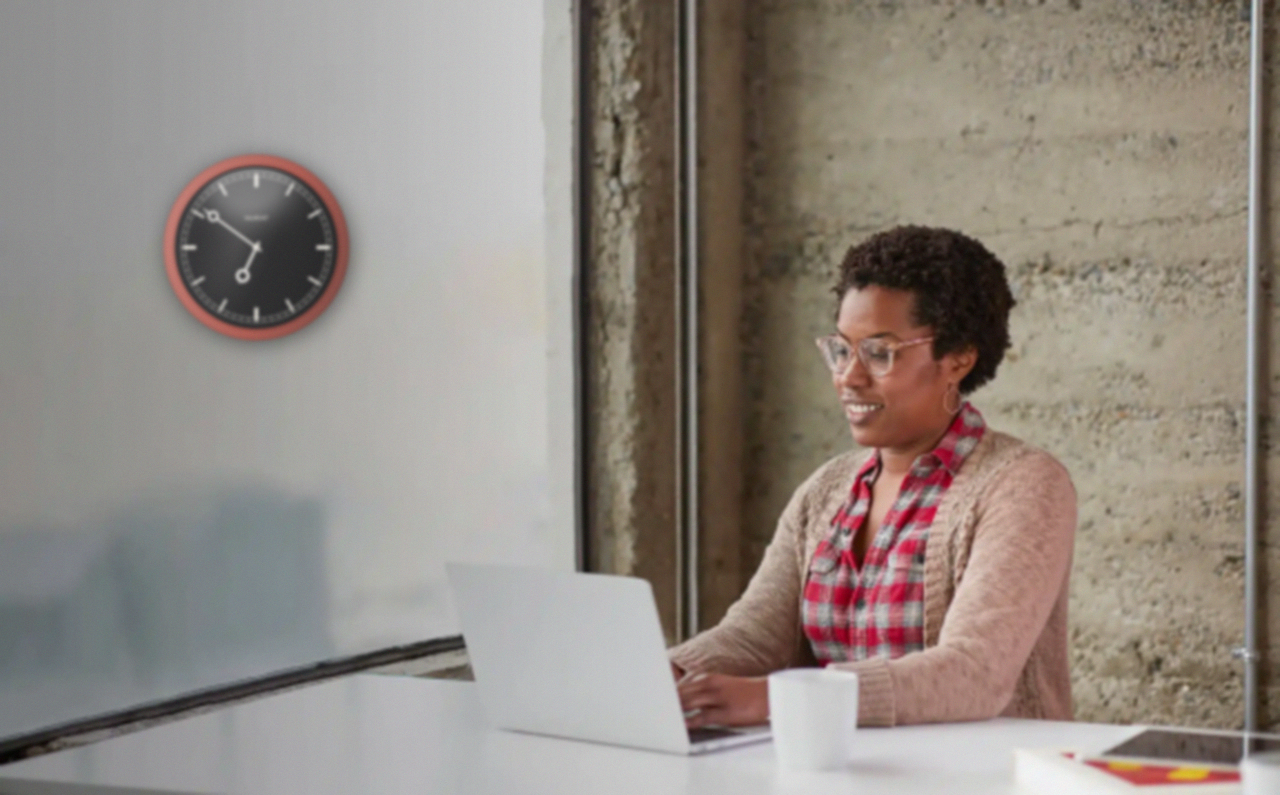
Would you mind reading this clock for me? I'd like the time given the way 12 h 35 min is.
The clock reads 6 h 51 min
